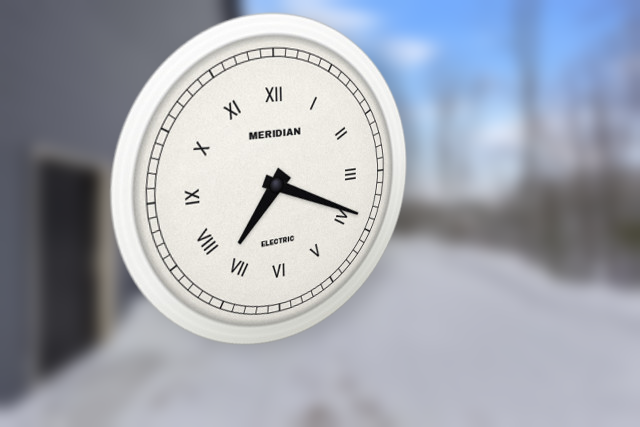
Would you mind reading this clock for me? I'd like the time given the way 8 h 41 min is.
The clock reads 7 h 19 min
